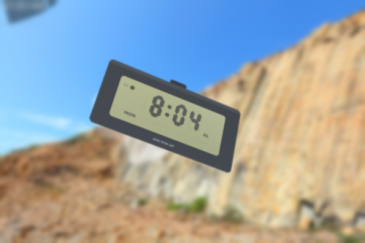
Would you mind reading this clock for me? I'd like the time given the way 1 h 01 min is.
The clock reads 8 h 04 min
